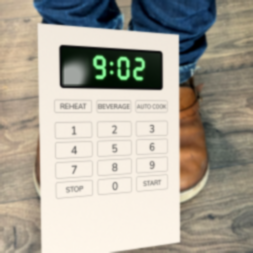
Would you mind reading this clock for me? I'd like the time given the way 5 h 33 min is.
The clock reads 9 h 02 min
